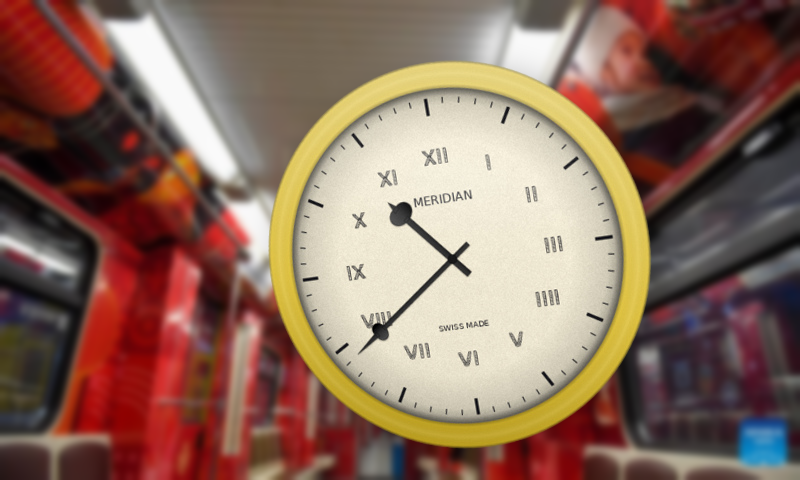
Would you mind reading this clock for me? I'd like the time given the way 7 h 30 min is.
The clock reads 10 h 39 min
